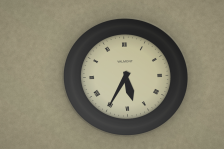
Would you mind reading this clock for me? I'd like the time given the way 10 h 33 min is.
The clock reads 5 h 35 min
